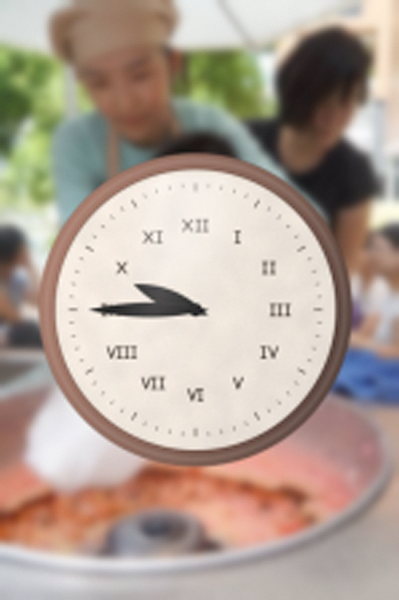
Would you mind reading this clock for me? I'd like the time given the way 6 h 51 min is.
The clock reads 9 h 45 min
